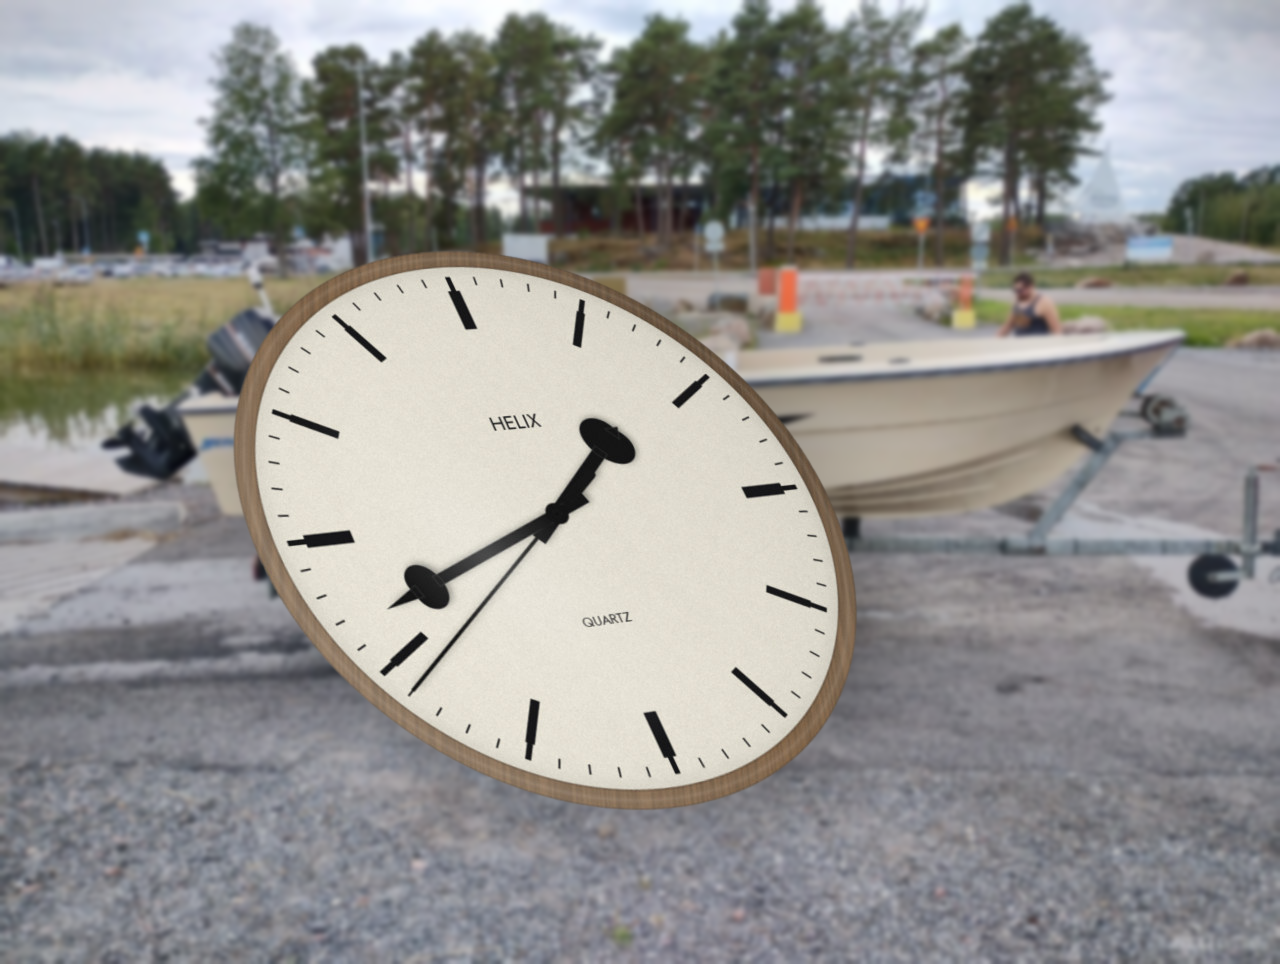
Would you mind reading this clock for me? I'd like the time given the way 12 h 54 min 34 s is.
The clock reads 1 h 41 min 39 s
